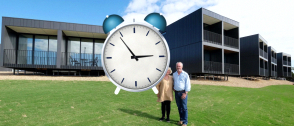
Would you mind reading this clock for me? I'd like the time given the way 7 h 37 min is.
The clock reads 2 h 54 min
